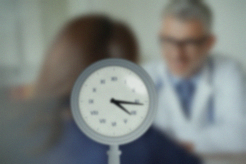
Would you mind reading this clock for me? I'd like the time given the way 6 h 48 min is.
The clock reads 4 h 16 min
